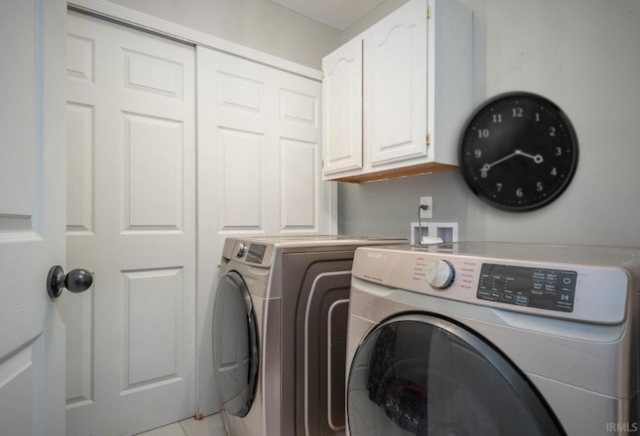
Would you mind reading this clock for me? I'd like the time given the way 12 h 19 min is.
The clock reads 3 h 41 min
